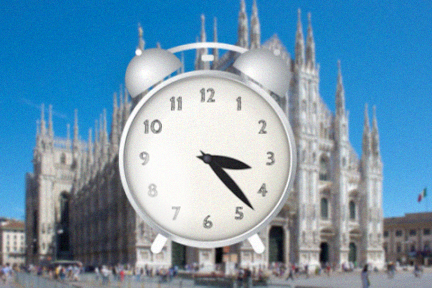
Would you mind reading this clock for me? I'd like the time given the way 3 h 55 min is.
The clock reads 3 h 23 min
